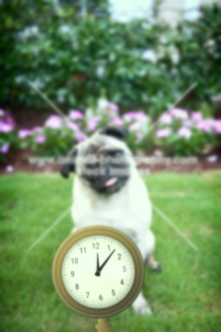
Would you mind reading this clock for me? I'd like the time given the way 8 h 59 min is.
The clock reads 12 h 07 min
